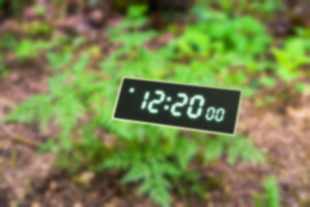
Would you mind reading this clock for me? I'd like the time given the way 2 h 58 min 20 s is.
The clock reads 12 h 20 min 00 s
